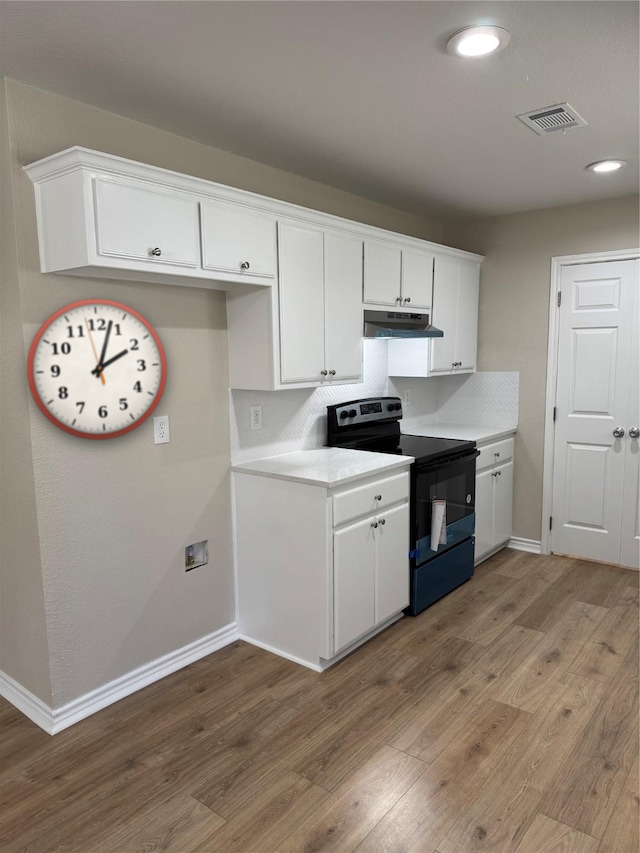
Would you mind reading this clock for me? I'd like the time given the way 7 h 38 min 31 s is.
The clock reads 2 h 02 min 58 s
